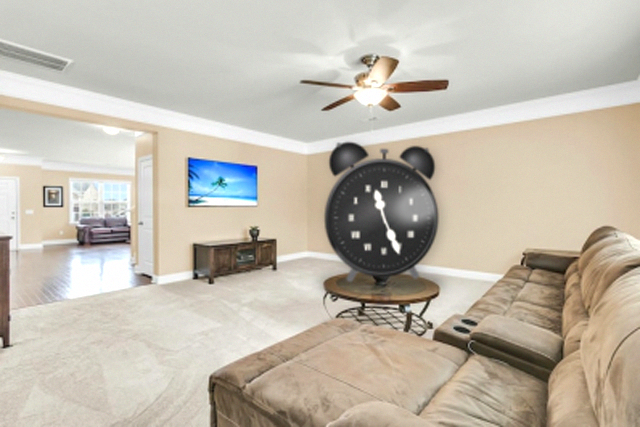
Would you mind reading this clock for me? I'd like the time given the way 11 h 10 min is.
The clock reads 11 h 26 min
